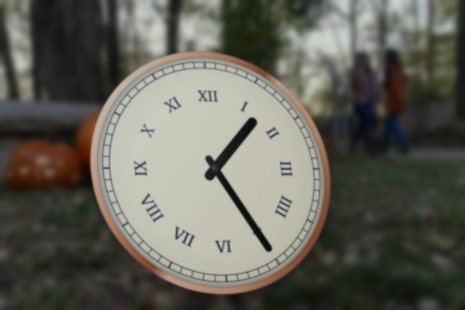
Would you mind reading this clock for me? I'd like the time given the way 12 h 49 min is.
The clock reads 1 h 25 min
